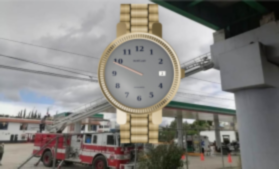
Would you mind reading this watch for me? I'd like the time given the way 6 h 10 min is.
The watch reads 9 h 49 min
